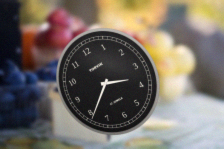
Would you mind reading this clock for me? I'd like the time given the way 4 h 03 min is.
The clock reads 3 h 39 min
